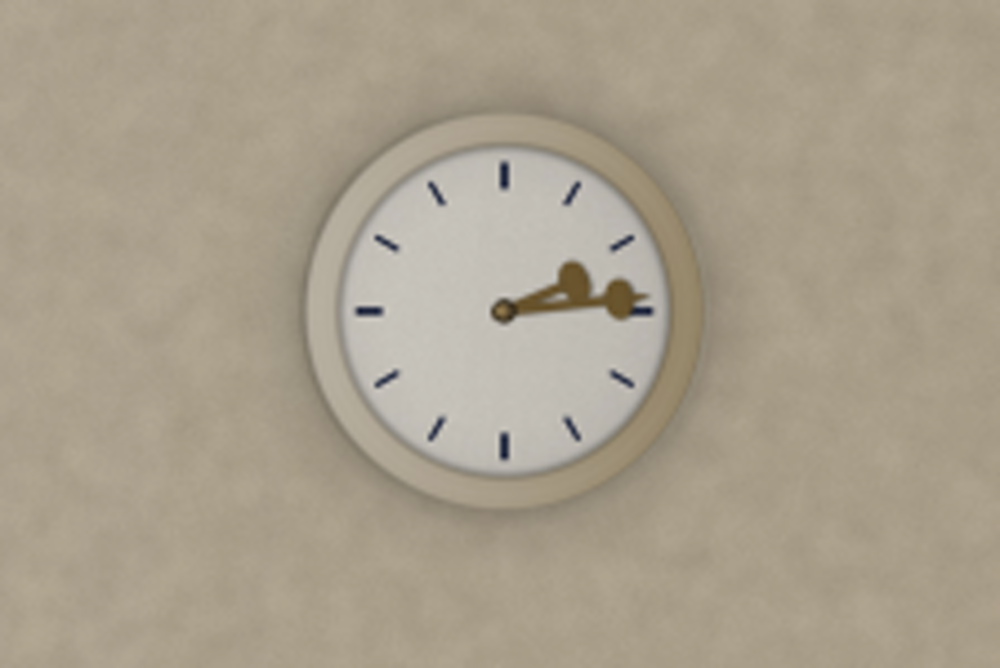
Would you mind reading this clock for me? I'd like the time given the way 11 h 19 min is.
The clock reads 2 h 14 min
